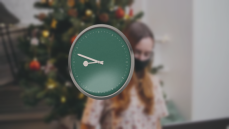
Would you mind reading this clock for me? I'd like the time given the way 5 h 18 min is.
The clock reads 8 h 48 min
